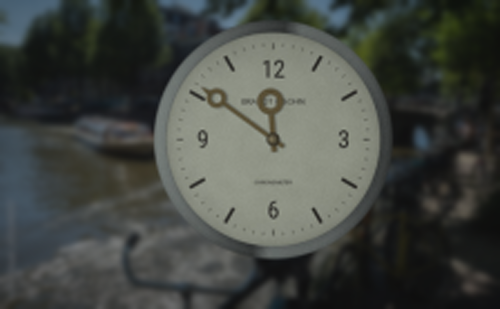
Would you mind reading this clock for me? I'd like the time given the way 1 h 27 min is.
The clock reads 11 h 51 min
